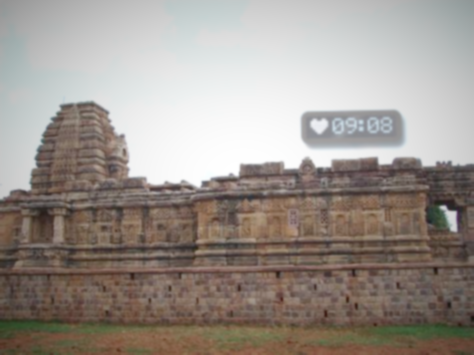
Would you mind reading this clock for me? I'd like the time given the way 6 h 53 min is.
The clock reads 9 h 08 min
